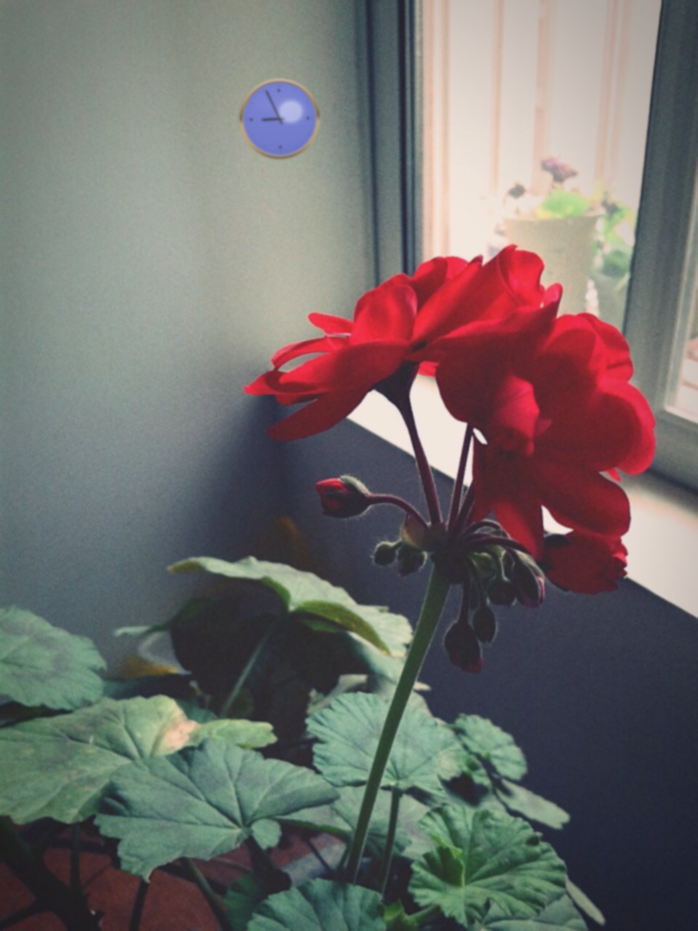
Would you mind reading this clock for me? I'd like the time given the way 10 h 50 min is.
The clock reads 8 h 56 min
